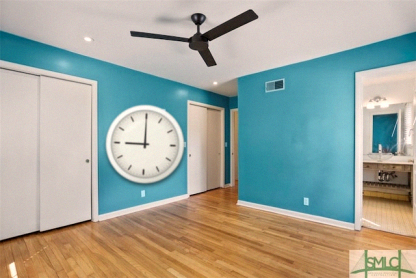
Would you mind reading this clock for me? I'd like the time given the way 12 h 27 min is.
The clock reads 9 h 00 min
